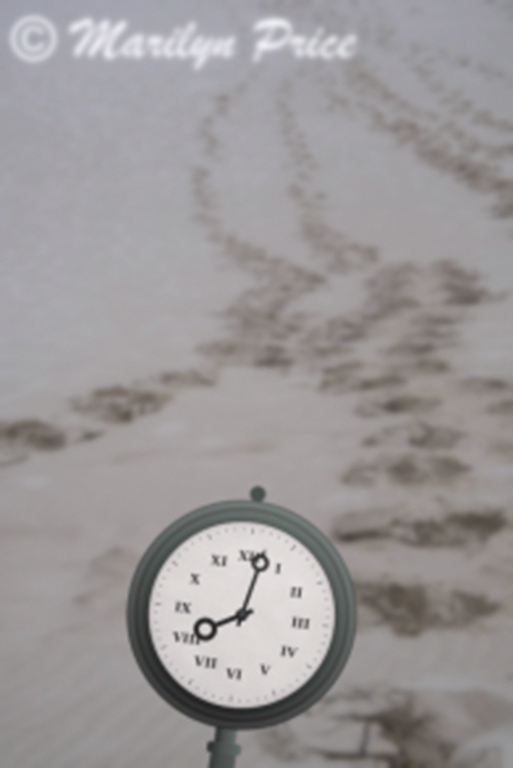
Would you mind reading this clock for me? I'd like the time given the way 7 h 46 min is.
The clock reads 8 h 02 min
